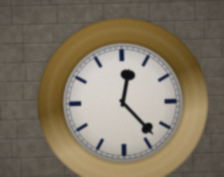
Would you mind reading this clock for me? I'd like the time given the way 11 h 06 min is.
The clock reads 12 h 23 min
